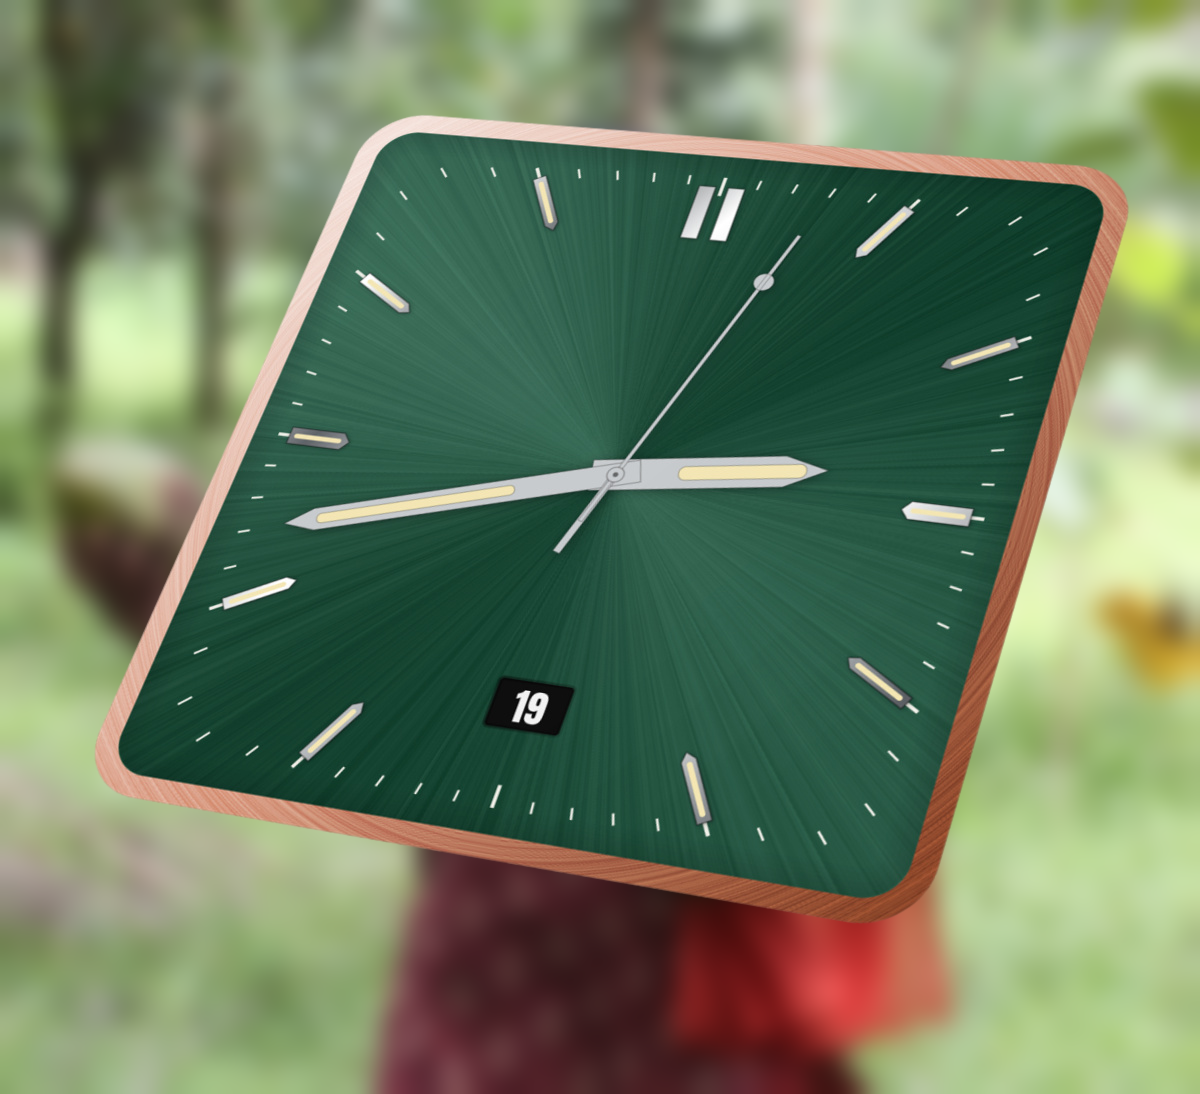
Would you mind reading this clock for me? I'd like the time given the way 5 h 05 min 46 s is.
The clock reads 2 h 42 min 03 s
